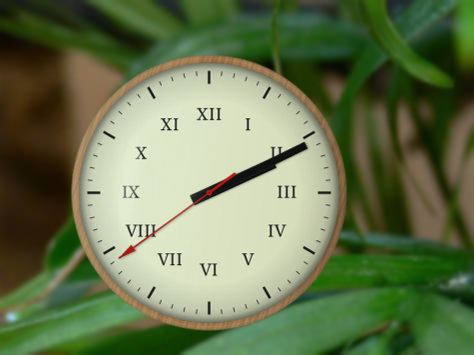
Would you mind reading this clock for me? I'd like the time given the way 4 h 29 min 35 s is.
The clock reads 2 h 10 min 39 s
